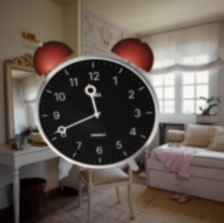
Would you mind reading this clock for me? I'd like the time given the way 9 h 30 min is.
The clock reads 11 h 41 min
